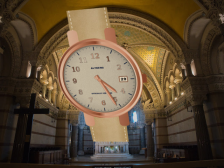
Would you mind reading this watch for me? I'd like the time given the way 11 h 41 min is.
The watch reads 4 h 26 min
